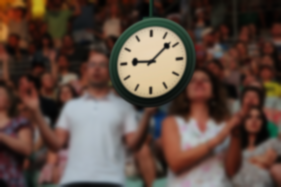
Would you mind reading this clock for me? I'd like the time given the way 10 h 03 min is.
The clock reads 9 h 08 min
